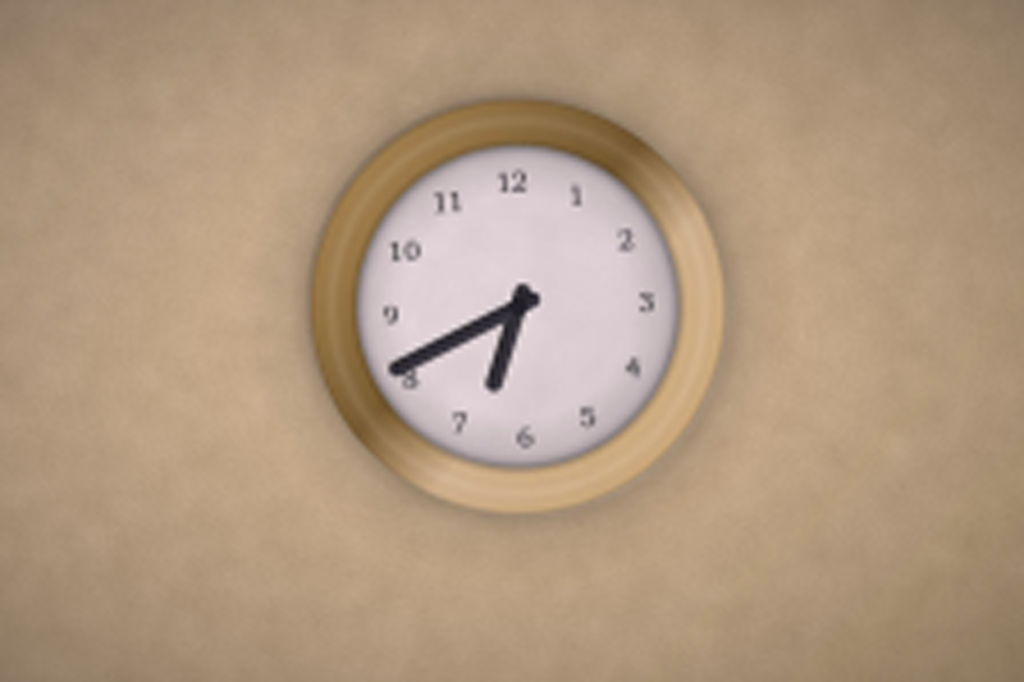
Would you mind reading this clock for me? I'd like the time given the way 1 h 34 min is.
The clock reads 6 h 41 min
